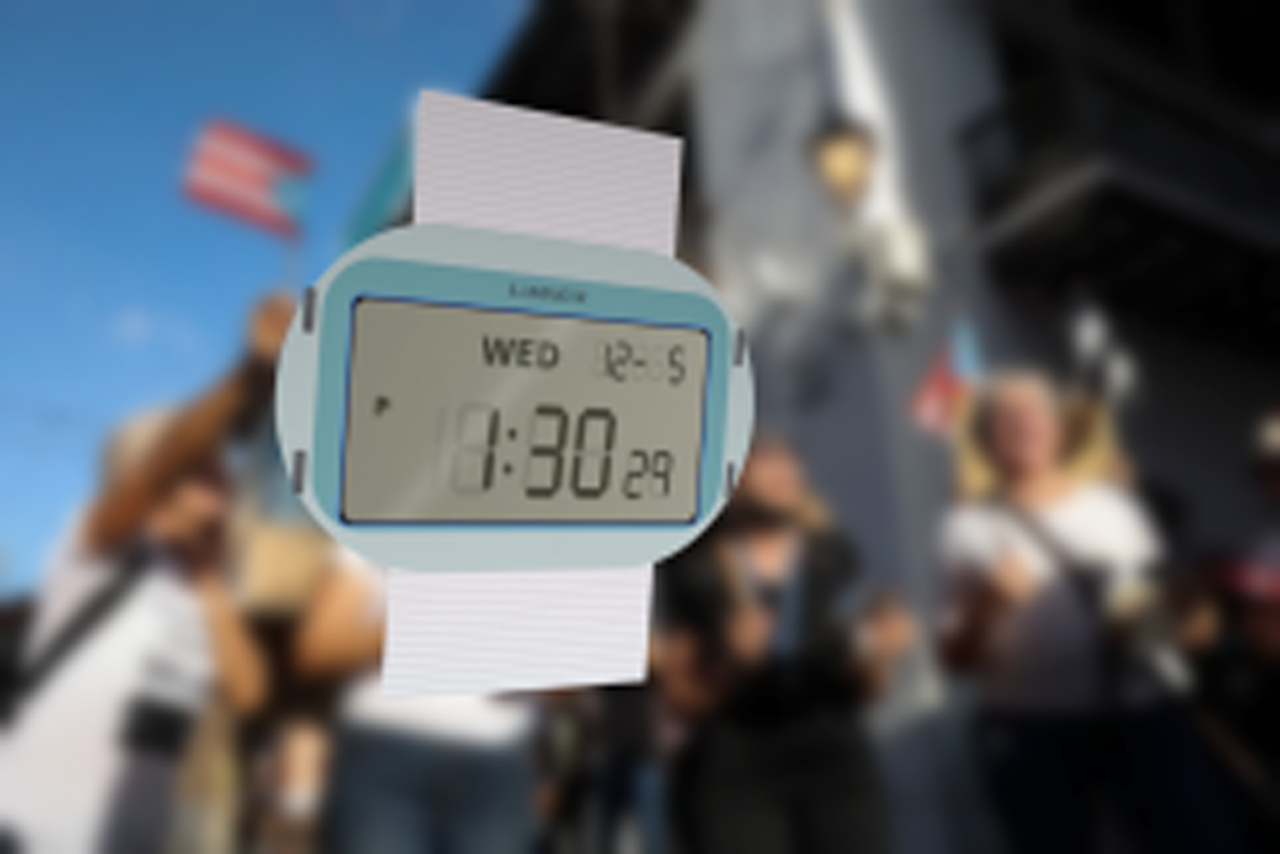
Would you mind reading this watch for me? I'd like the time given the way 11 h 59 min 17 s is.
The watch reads 1 h 30 min 29 s
